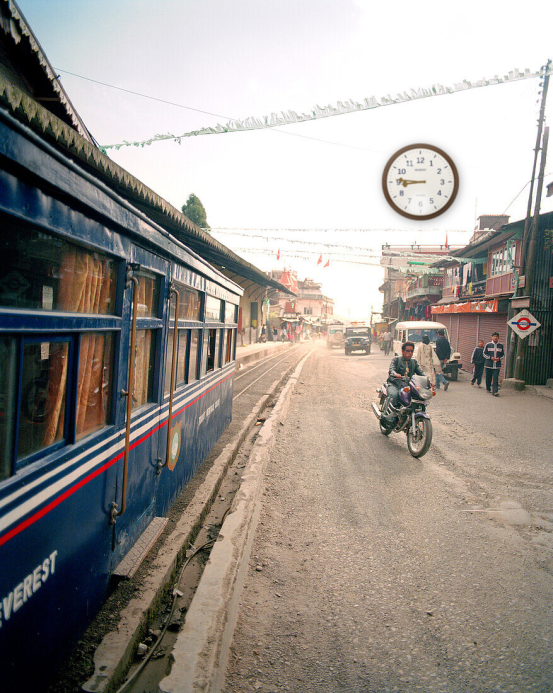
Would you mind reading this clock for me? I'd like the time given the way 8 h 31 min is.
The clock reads 8 h 46 min
